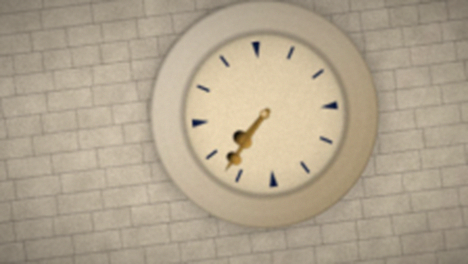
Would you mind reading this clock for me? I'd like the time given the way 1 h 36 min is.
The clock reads 7 h 37 min
